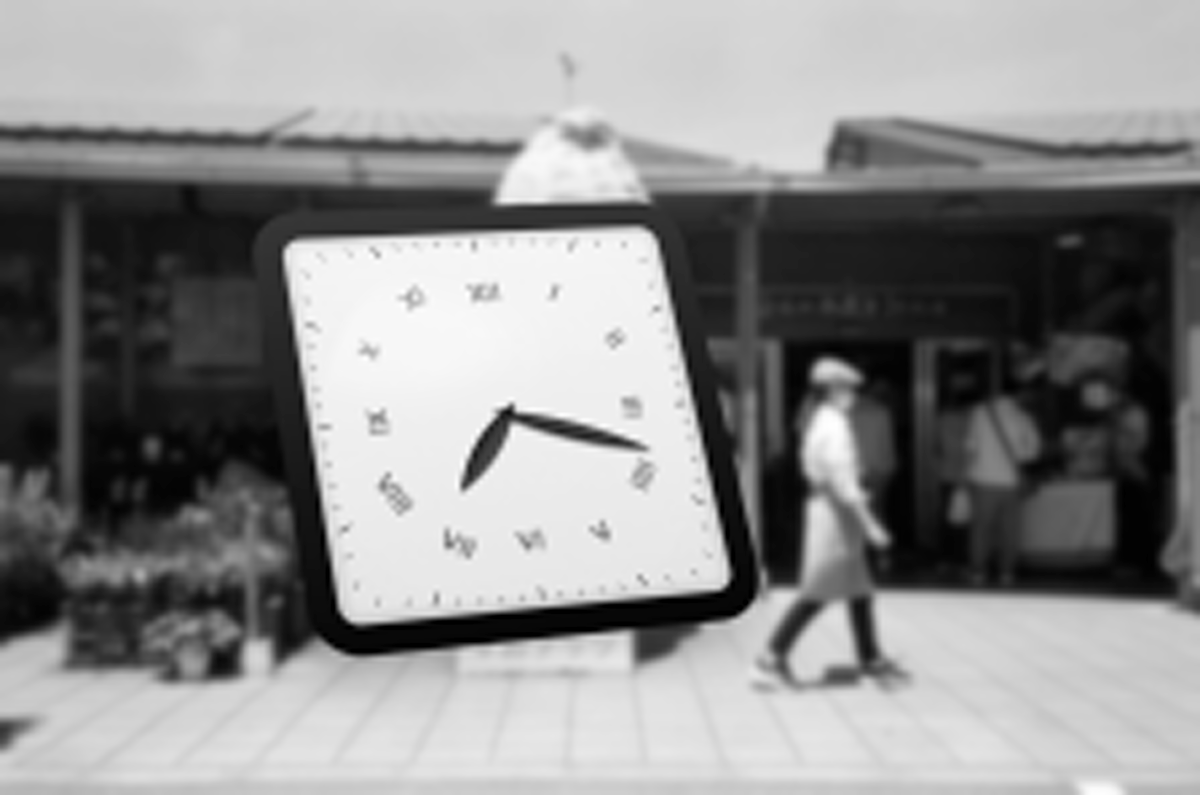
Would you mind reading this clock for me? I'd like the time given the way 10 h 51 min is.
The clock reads 7 h 18 min
